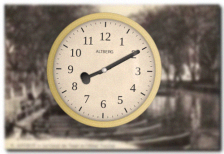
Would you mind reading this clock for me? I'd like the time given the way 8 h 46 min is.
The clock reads 8 h 10 min
